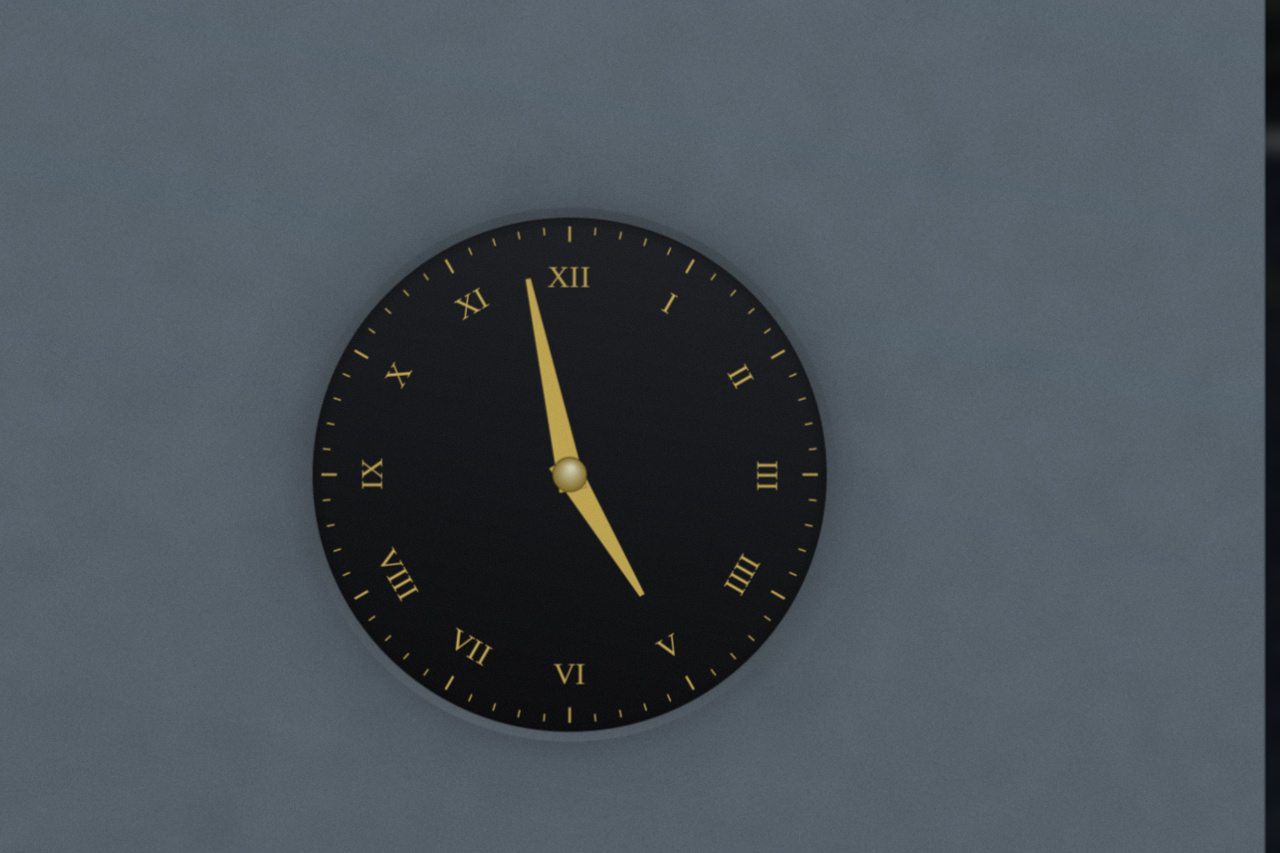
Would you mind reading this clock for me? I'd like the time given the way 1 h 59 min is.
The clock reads 4 h 58 min
